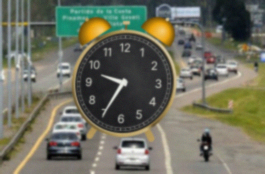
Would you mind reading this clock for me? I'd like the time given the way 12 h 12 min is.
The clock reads 9 h 35 min
